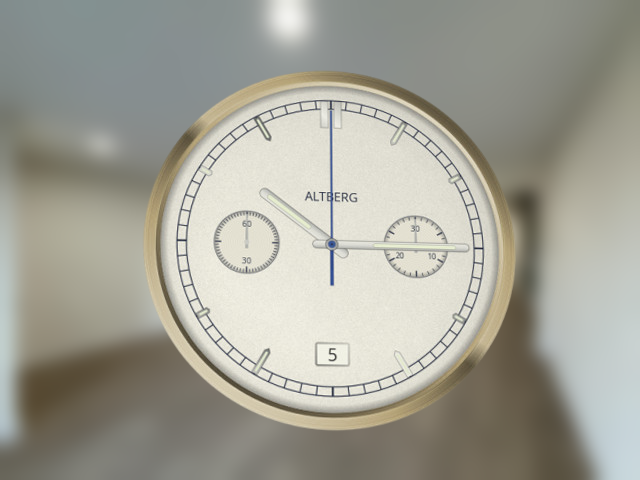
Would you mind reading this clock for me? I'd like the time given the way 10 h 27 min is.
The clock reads 10 h 15 min
